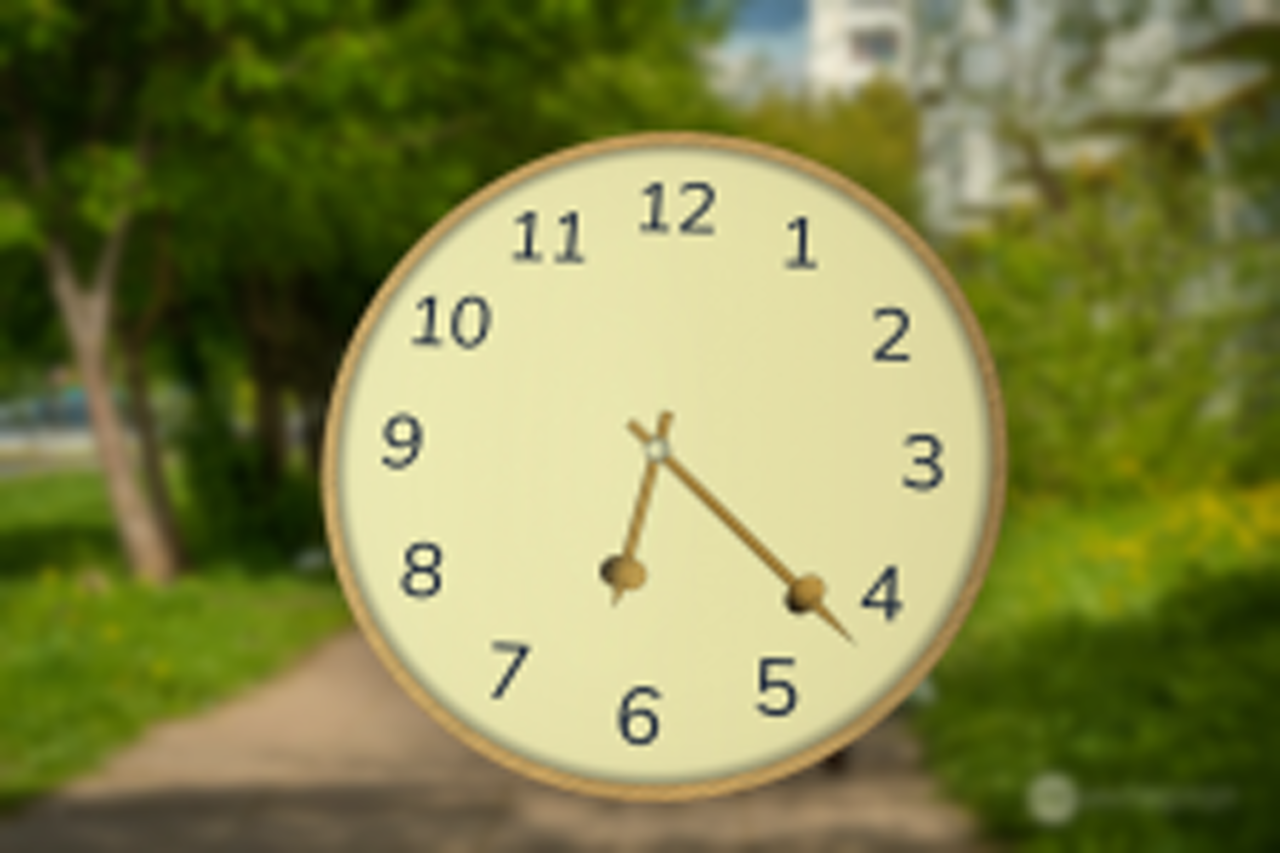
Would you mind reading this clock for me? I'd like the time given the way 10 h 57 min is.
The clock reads 6 h 22 min
